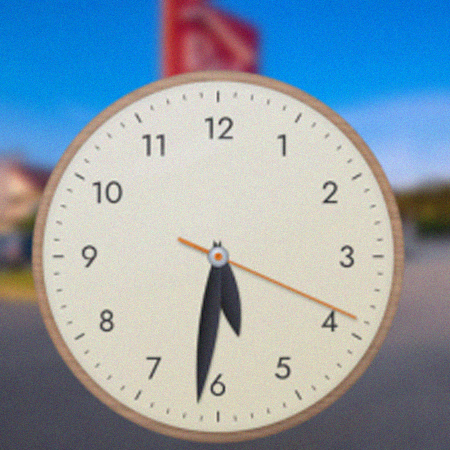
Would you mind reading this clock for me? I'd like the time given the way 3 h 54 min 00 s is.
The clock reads 5 h 31 min 19 s
